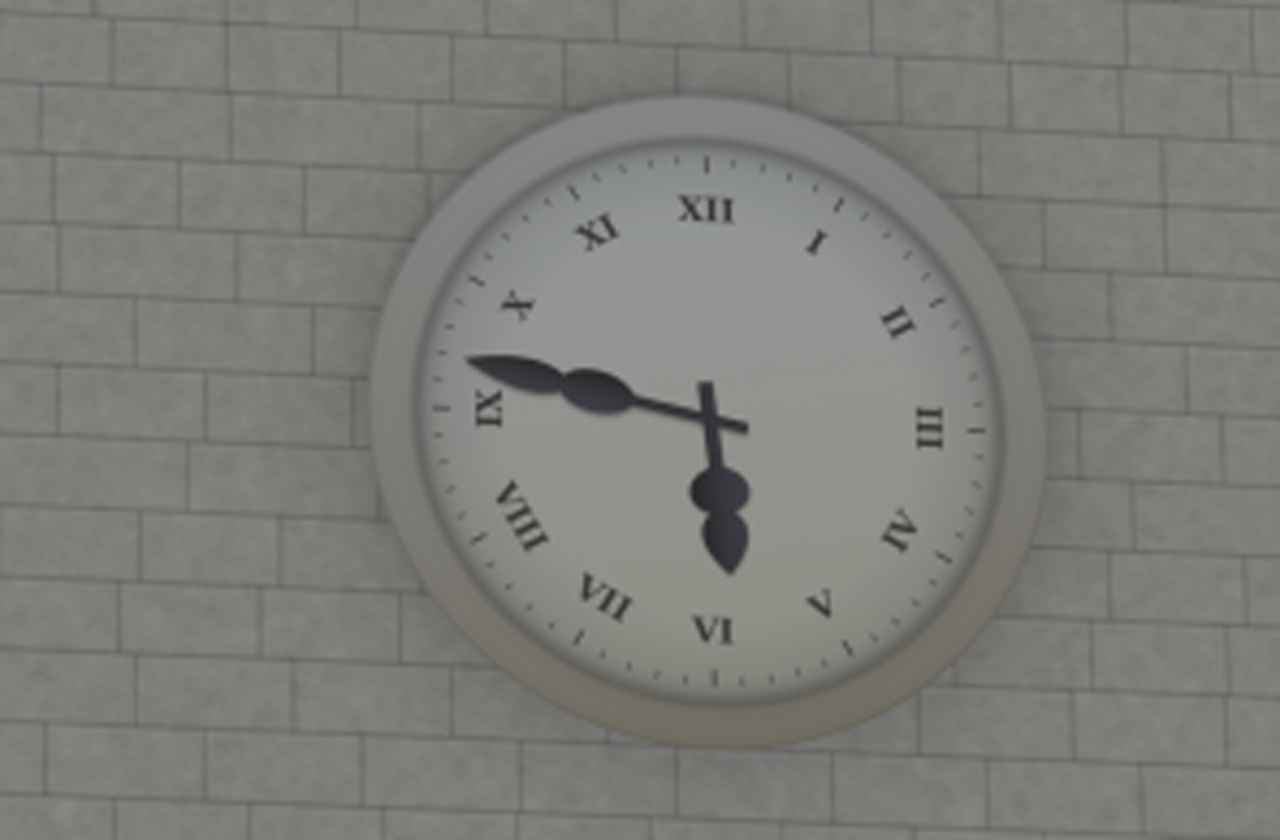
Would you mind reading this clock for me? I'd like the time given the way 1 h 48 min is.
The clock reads 5 h 47 min
